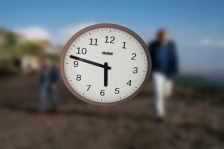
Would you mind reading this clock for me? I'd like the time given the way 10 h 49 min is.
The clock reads 5 h 47 min
